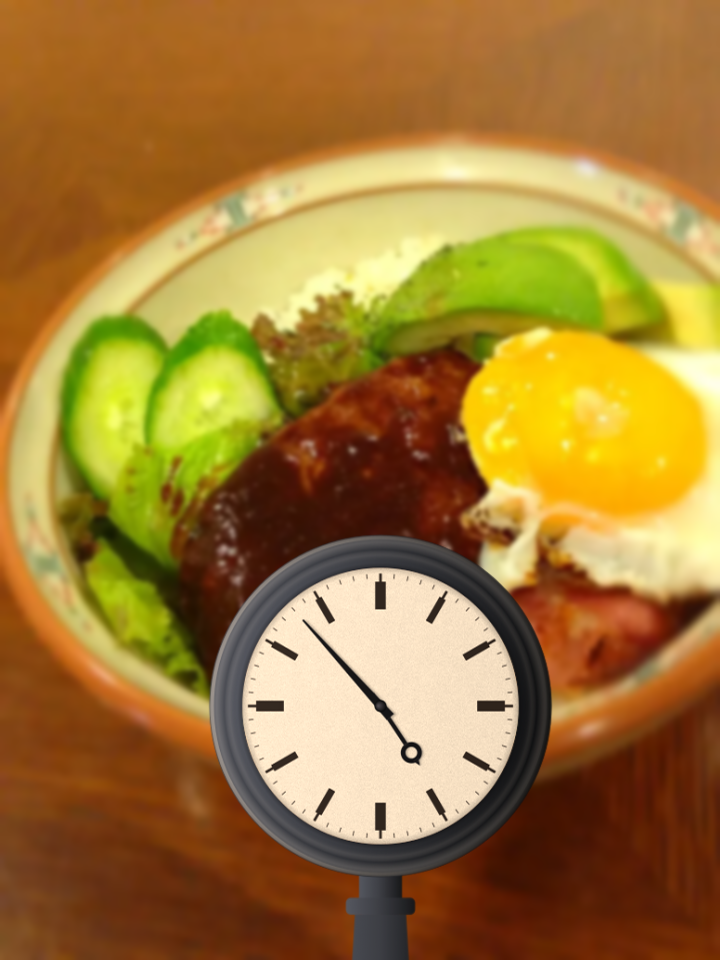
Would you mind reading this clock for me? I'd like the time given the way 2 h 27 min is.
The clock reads 4 h 53 min
